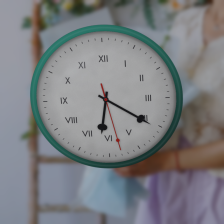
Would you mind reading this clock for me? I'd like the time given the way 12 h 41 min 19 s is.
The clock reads 6 h 20 min 28 s
